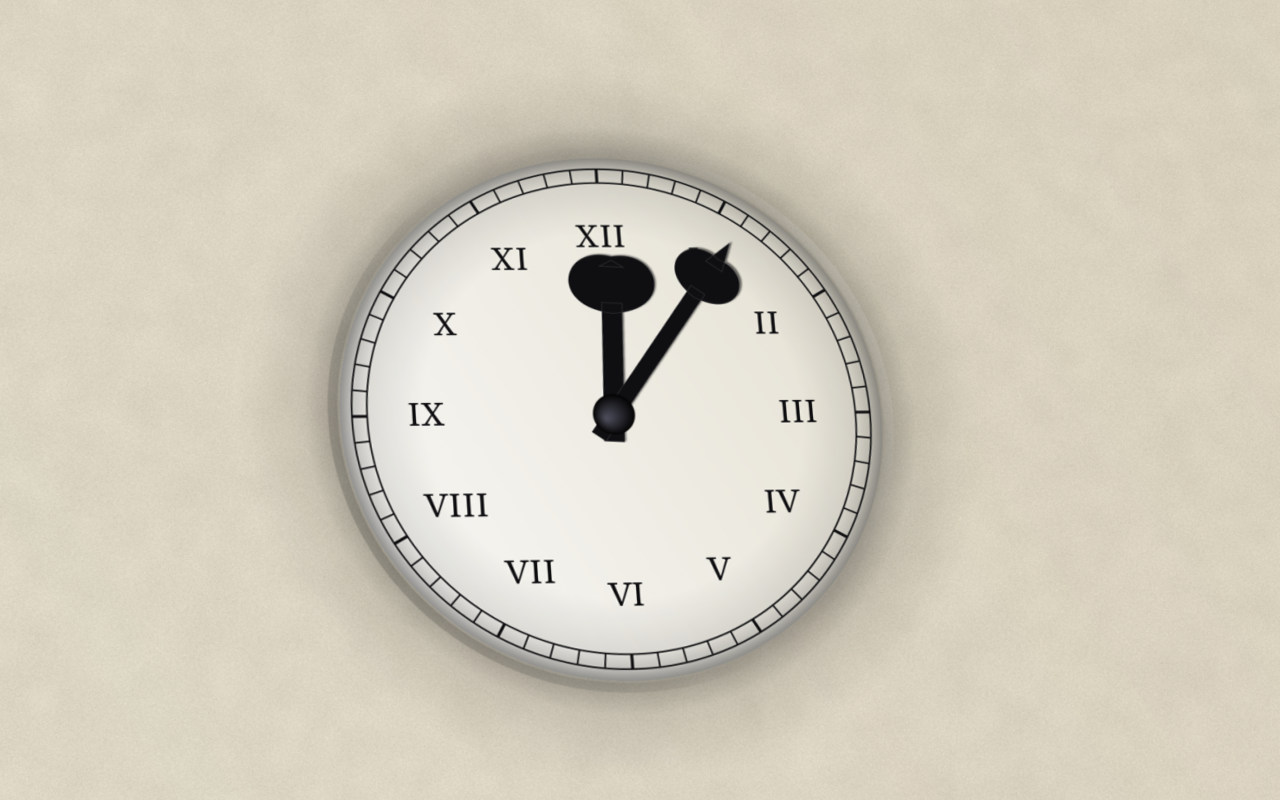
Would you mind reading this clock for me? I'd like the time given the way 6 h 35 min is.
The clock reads 12 h 06 min
